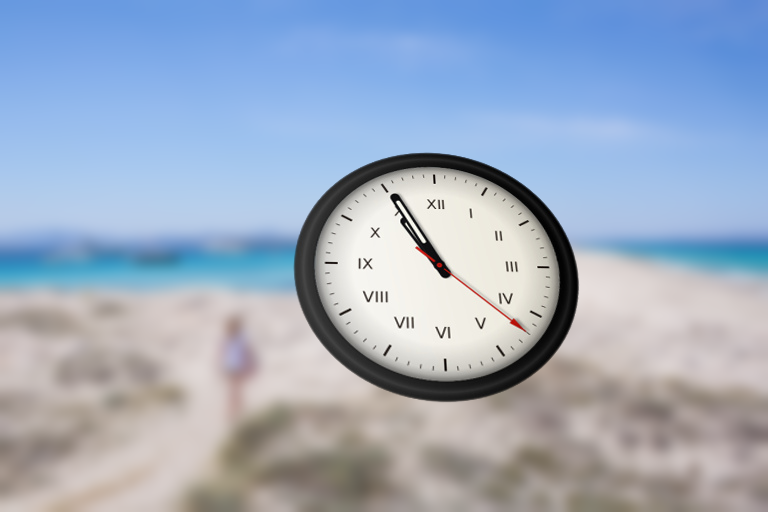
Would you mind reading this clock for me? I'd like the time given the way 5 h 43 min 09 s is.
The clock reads 10 h 55 min 22 s
